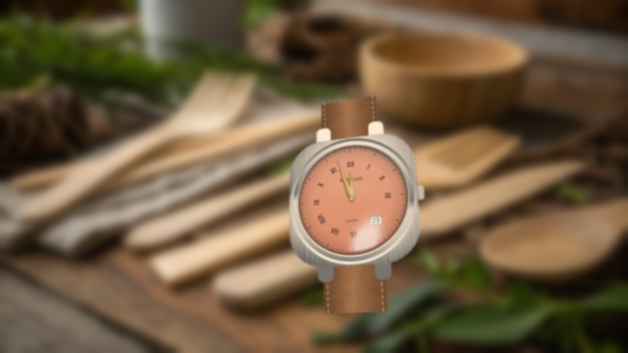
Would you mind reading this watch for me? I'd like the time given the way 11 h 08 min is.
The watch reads 11 h 57 min
